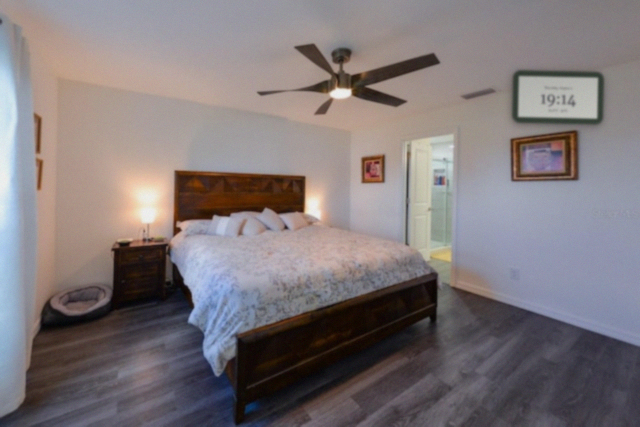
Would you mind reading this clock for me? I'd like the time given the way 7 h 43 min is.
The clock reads 19 h 14 min
